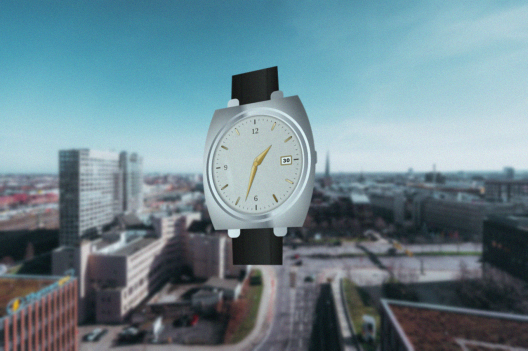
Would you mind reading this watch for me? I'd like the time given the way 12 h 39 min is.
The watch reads 1 h 33 min
